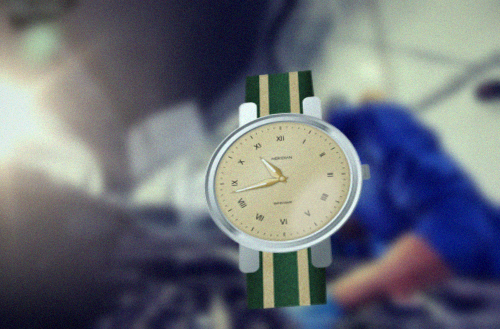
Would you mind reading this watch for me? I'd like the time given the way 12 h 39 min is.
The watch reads 10 h 43 min
